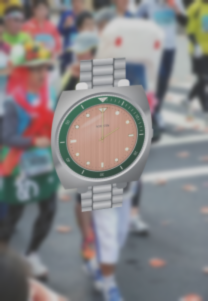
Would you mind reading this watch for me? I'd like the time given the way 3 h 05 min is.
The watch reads 2 h 00 min
